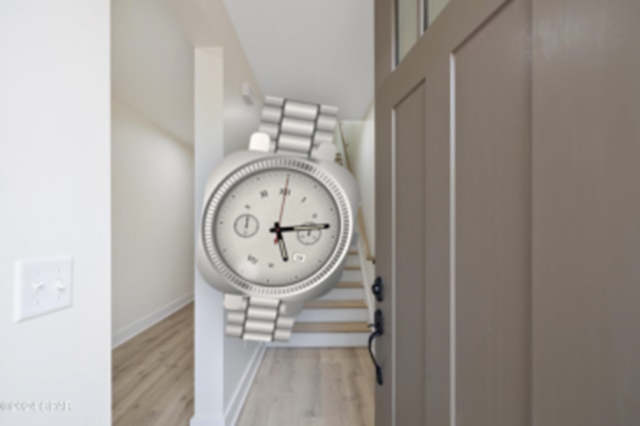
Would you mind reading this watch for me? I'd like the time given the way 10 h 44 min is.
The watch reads 5 h 13 min
